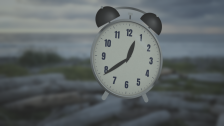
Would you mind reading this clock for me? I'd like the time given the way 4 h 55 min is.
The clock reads 12 h 39 min
